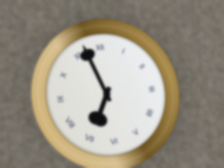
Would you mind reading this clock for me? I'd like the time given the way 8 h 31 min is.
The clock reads 6 h 57 min
